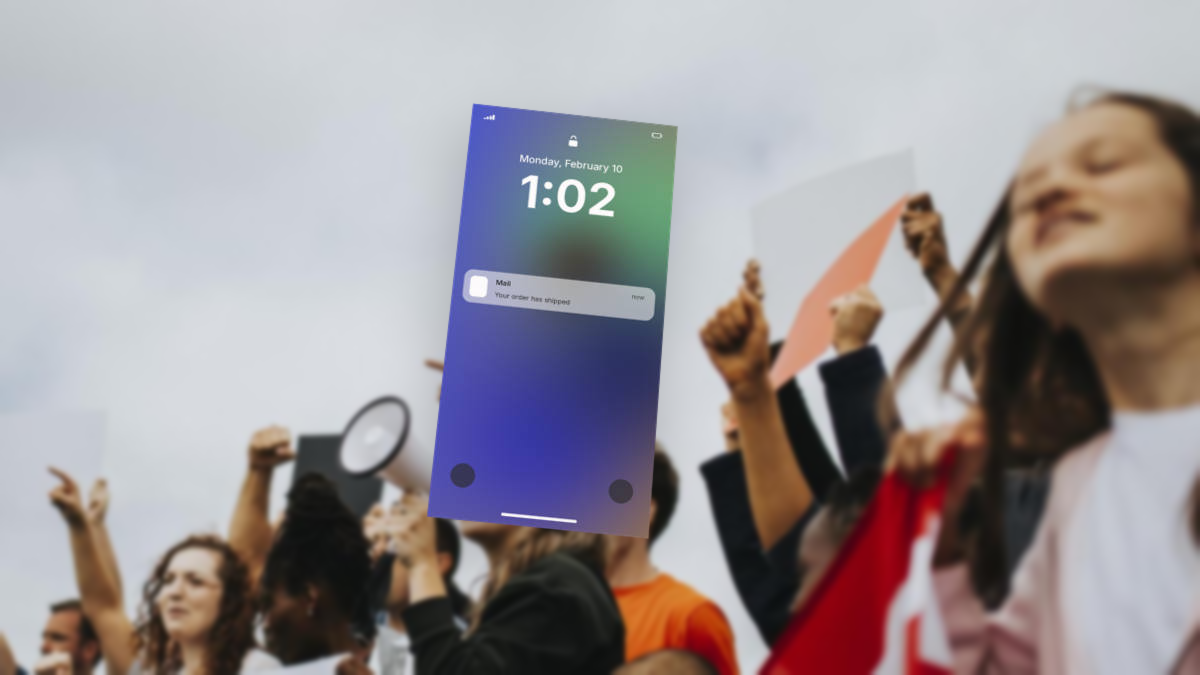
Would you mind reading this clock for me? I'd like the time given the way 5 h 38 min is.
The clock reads 1 h 02 min
